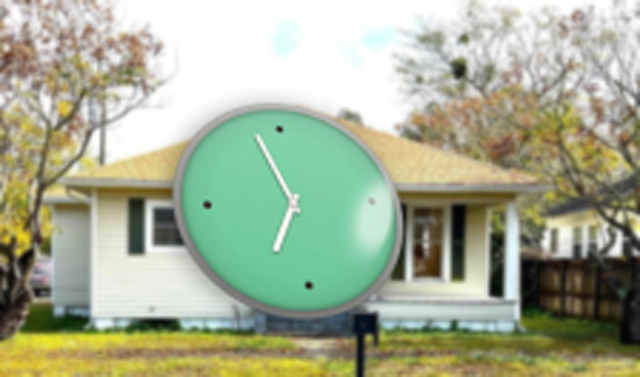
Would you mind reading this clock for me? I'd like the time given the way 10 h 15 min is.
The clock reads 6 h 57 min
